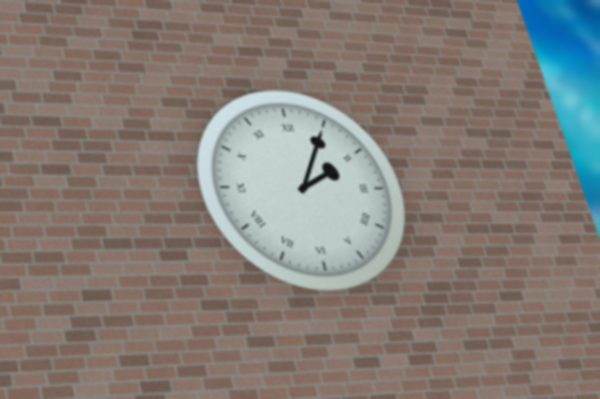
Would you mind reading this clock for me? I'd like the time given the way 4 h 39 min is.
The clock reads 2 h 05 min
